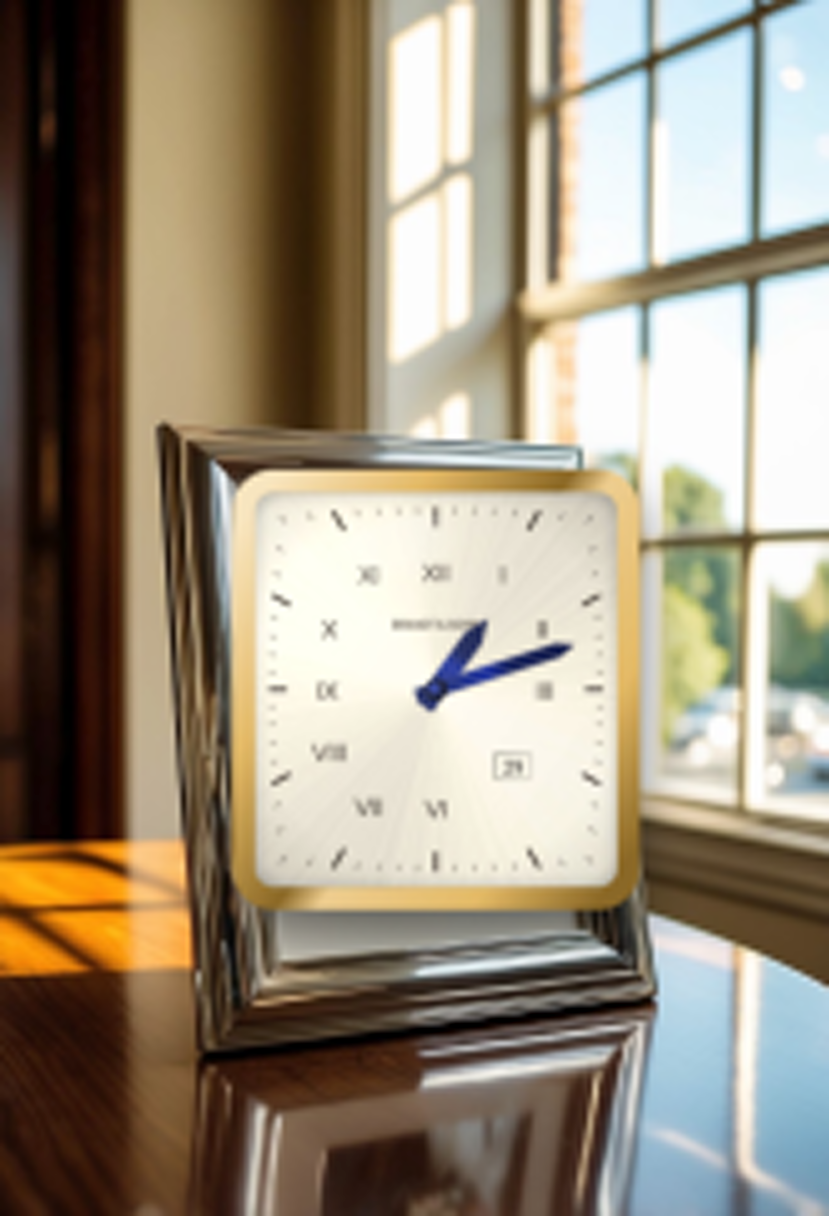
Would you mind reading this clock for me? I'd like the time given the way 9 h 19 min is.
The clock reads 1 h 12 min
